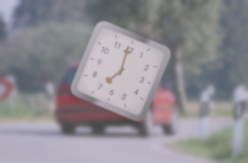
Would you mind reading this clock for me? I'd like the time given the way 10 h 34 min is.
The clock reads 6 h 59 min
